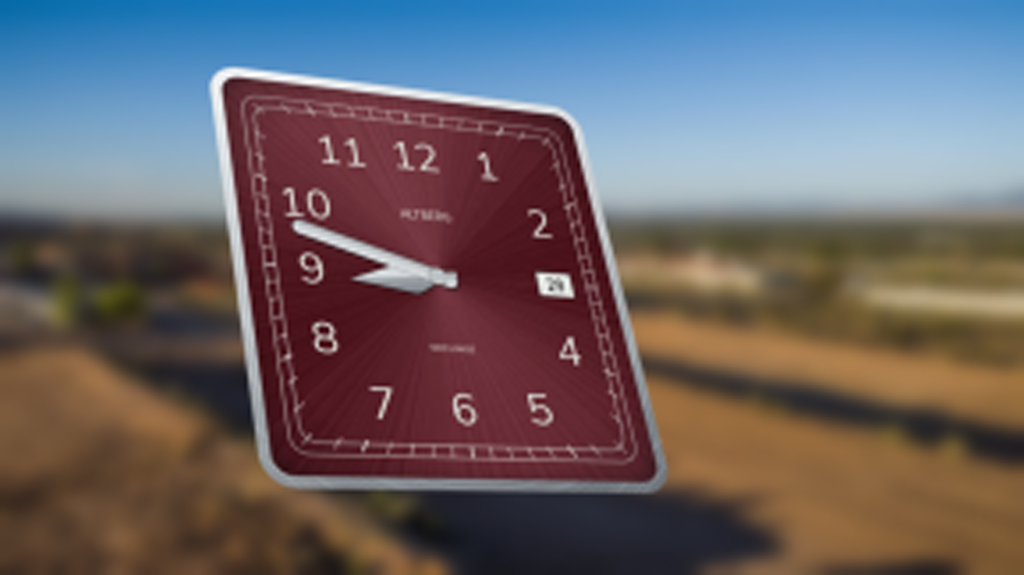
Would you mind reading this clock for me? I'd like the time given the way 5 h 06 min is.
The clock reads 8 h 48 min
